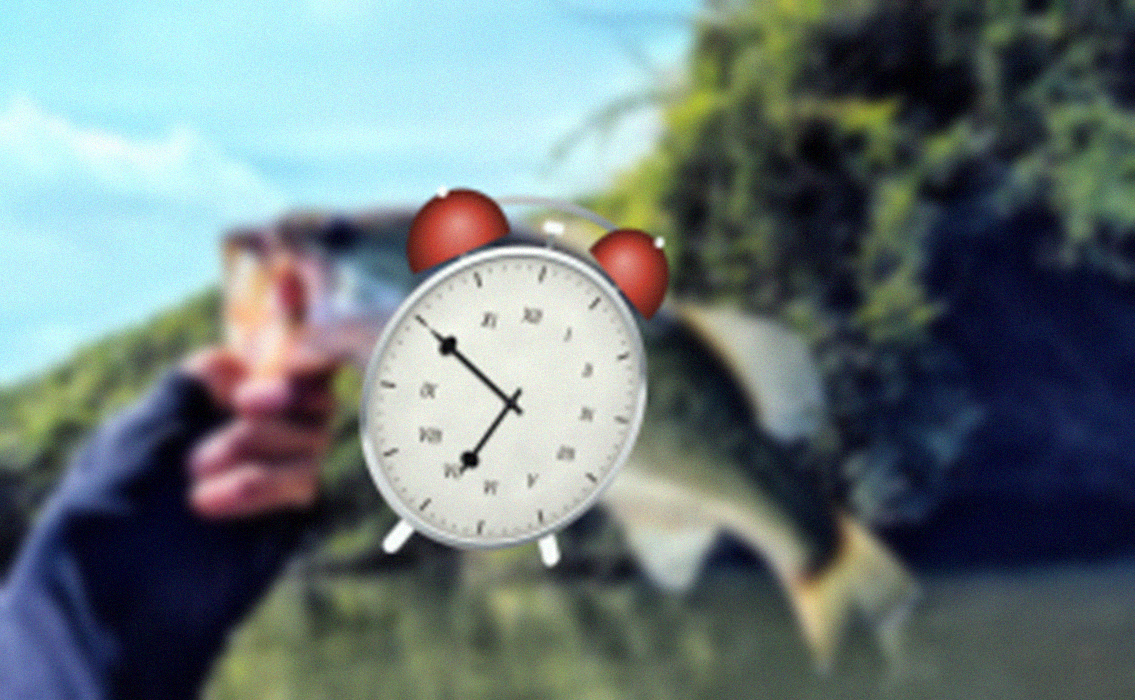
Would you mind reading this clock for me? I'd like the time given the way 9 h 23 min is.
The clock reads 6 h 50 min
